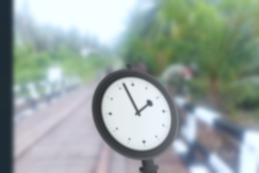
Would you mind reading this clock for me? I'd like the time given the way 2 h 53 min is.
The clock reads 1 h 57 min
